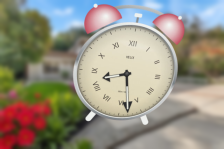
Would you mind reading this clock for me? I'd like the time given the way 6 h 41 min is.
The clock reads 8 h 28 min
